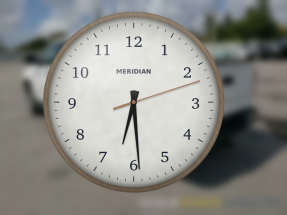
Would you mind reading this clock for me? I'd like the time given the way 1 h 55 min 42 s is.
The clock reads 6 h 29 min 12 s
